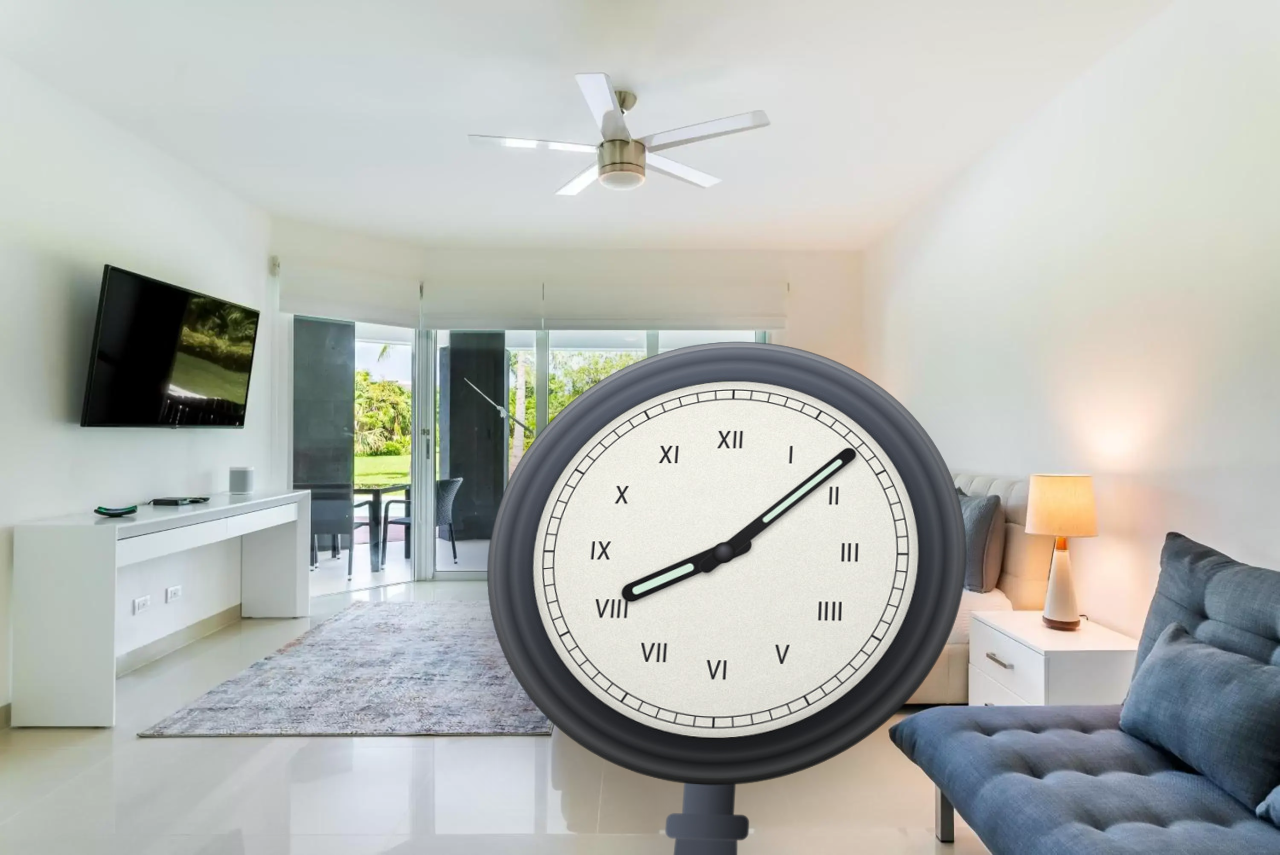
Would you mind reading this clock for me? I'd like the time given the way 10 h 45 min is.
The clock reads 8 h 08 min
